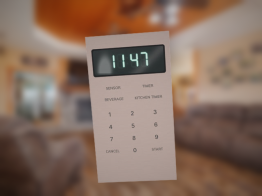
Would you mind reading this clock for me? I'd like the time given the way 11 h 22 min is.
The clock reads 11 h 47 min
